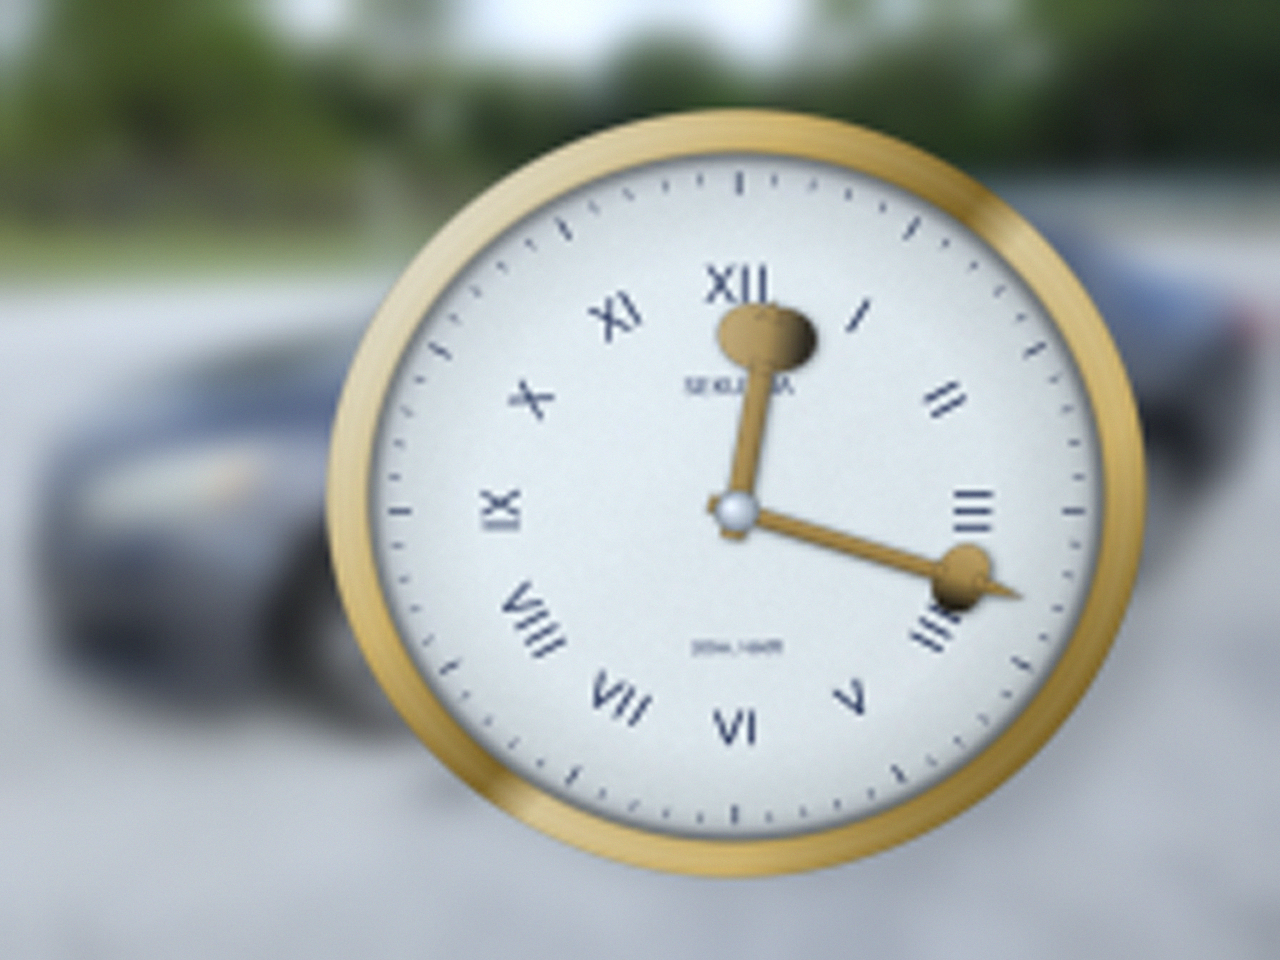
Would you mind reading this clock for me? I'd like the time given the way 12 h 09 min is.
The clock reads 12 h 18 min
